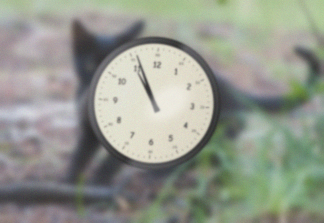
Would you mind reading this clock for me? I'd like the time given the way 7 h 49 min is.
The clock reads 10 h 56 min
